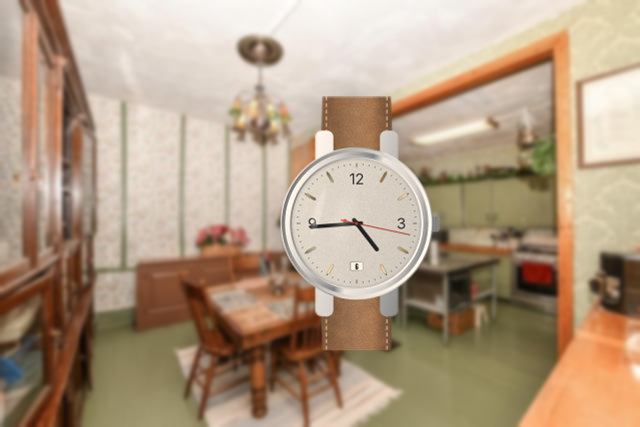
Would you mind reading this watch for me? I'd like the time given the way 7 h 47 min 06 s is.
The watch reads 4 h 44 min 17 s
